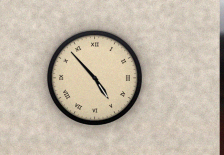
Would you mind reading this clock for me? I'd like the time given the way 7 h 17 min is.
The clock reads 4 h 53 min
